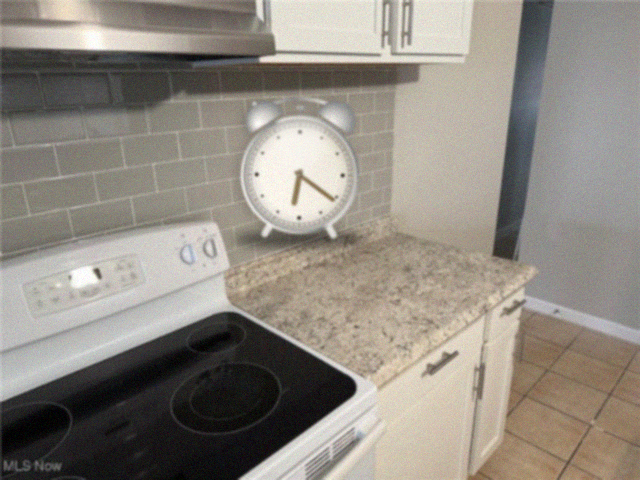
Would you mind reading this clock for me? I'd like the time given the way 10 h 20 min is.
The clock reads 6 h 21 min
